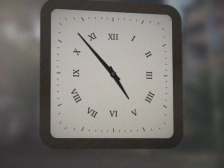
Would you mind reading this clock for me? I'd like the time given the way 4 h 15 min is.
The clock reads 4 h 53 min
